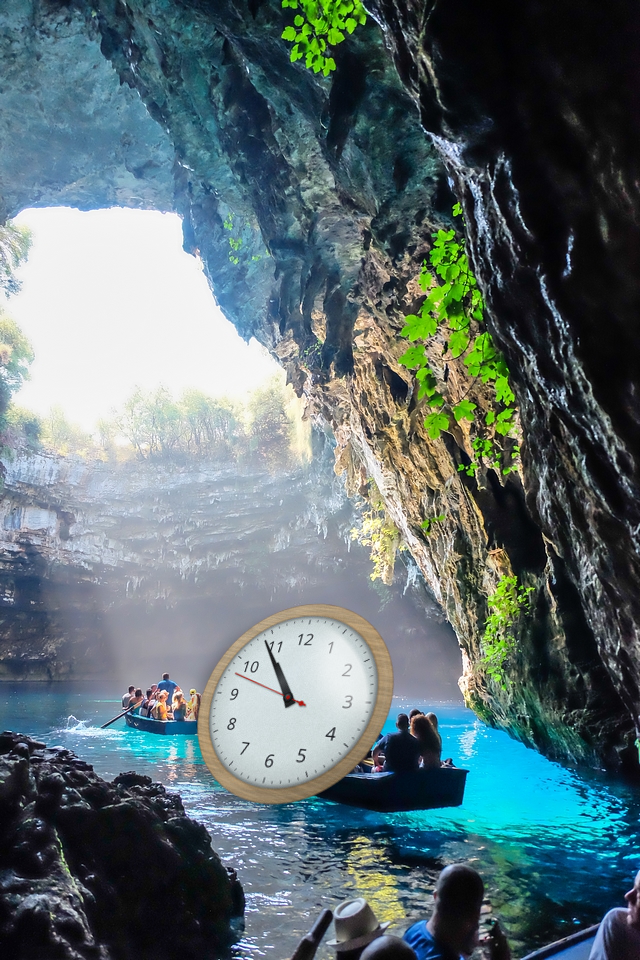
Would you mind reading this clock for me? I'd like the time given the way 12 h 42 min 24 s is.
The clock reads 10 h 53 min 48 s
